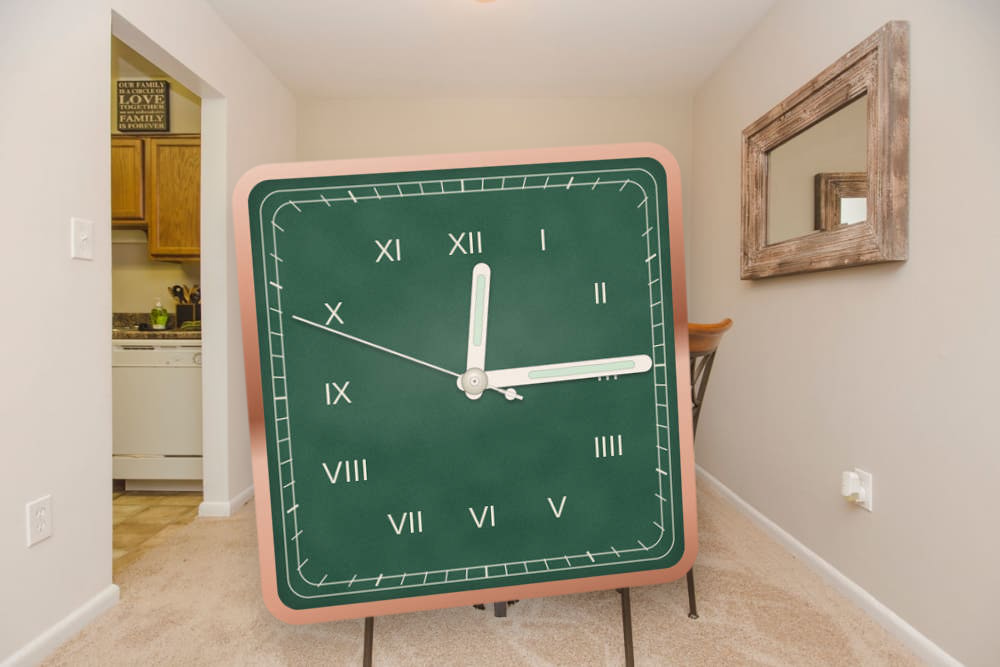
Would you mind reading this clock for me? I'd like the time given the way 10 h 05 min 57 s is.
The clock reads 12 h 14 min 49 s
